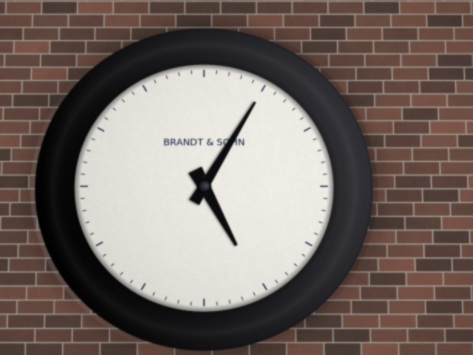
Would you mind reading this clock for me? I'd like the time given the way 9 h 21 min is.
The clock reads 5 h 05 min
